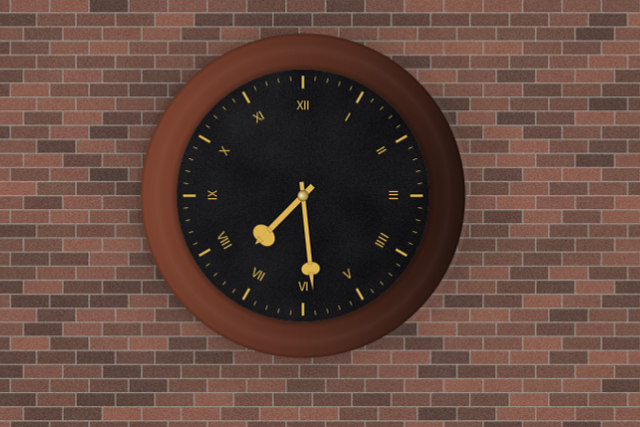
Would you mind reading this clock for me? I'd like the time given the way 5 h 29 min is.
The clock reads 7 h 29 min
